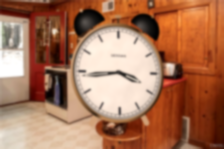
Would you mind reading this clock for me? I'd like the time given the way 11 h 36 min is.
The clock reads 3 h 44 min
